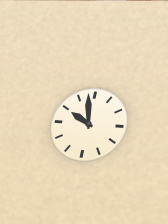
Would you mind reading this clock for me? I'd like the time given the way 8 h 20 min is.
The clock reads 9 h 58 min
